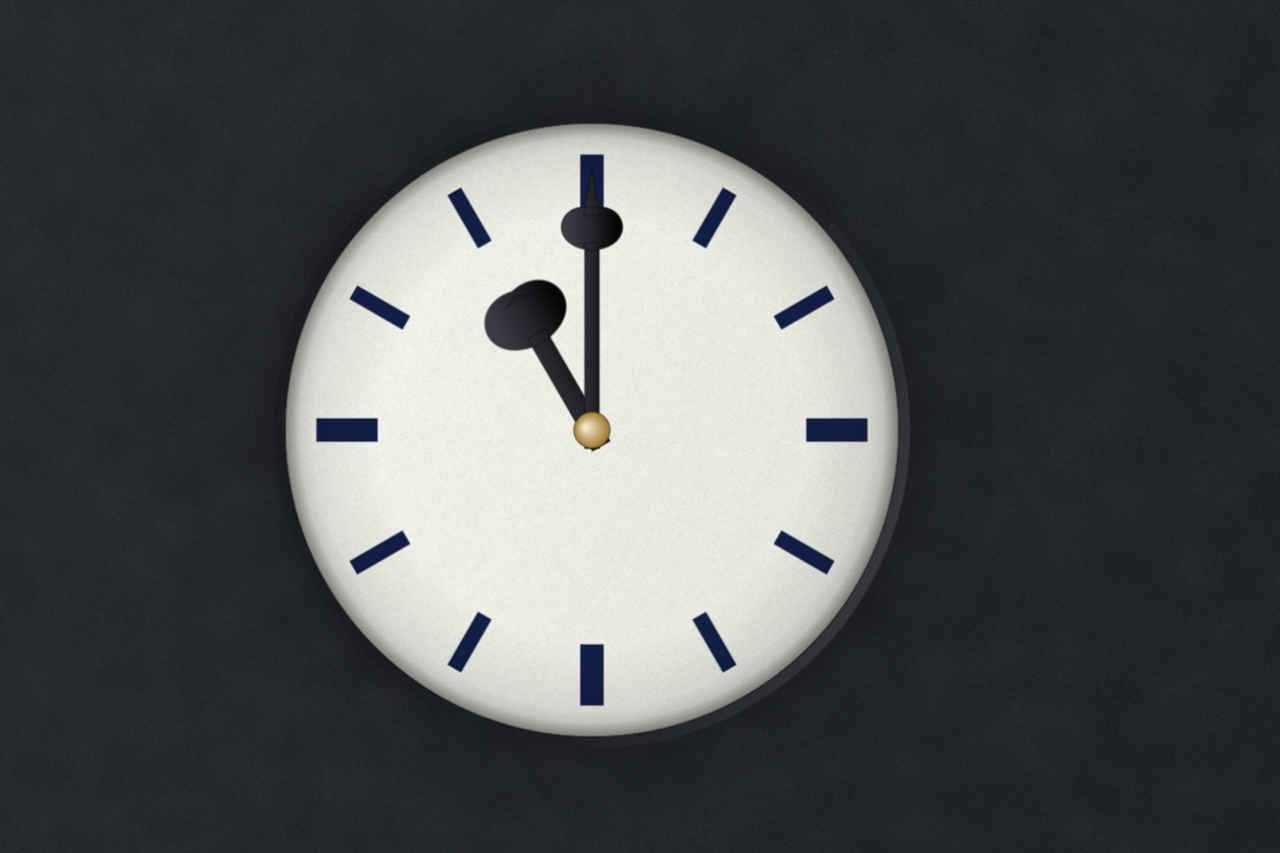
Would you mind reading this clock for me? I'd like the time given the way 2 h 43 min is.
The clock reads 11 h 00 min
